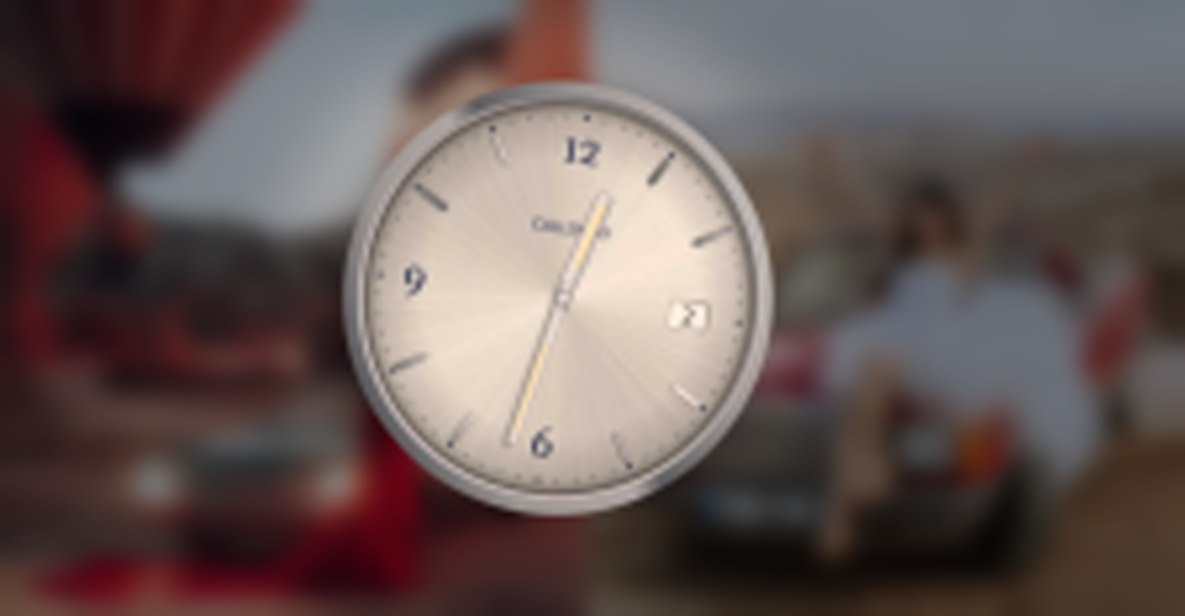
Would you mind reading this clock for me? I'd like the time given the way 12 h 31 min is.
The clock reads 12 h 32 min
